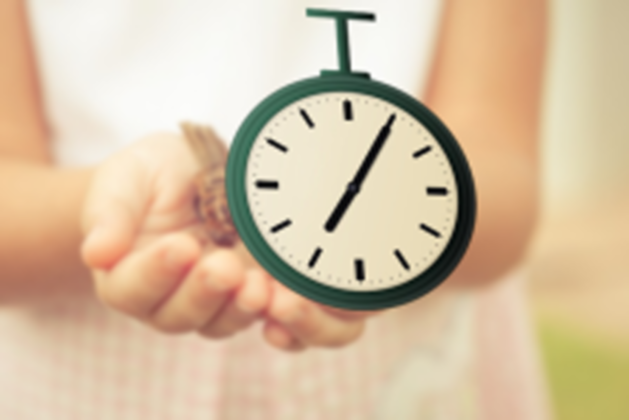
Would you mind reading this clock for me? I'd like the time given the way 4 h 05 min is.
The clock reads 7 h 05 min
